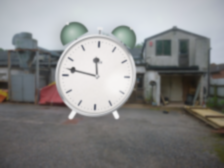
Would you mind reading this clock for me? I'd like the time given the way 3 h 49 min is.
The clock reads 11 h 47 min
